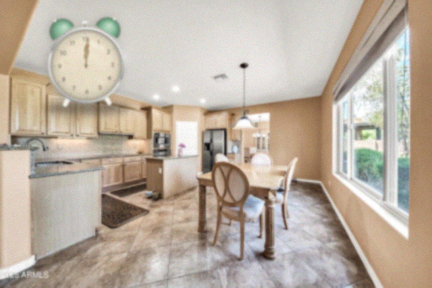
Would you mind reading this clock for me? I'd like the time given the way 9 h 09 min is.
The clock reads 12 h 01 min
